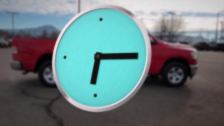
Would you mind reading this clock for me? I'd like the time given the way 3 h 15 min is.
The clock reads 6 h 15 min
